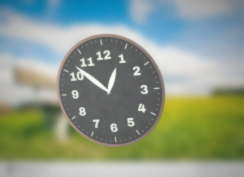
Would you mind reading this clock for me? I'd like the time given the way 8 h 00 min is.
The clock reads 12 h 52 min
